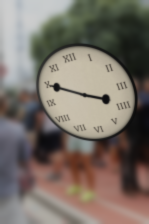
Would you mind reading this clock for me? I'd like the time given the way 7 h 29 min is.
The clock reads 3 h 50 min
